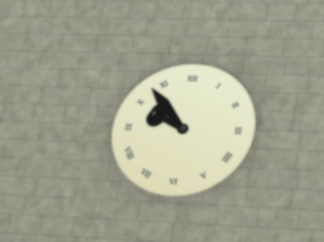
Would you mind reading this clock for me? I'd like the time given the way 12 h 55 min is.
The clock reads 9 h 53 min
